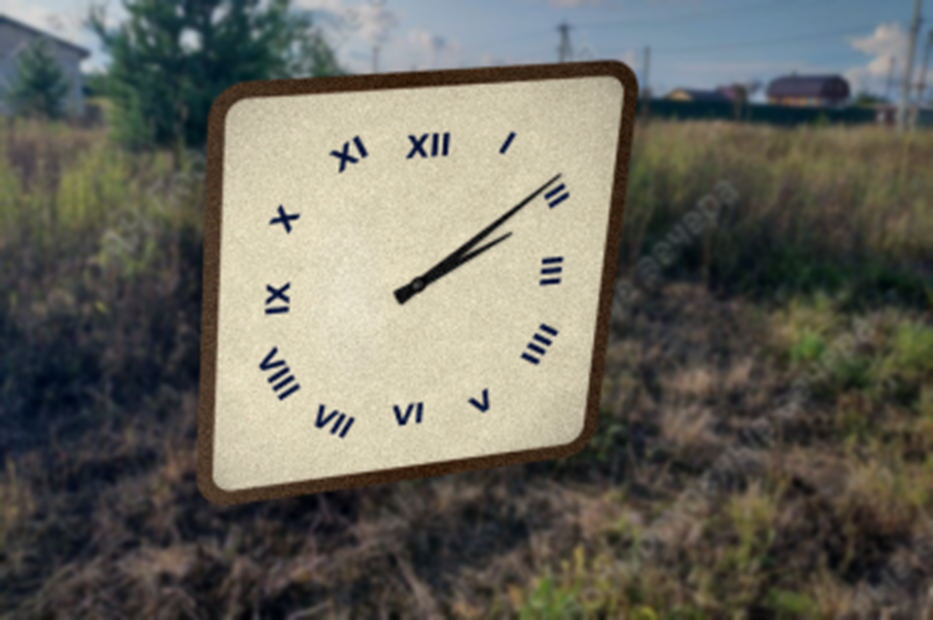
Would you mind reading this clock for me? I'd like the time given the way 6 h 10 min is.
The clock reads 2 h 09 min
